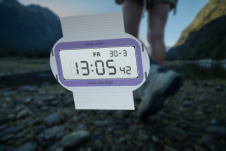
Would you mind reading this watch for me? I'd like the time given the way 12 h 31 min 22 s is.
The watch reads 13 h 05 min 42 s
